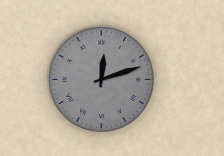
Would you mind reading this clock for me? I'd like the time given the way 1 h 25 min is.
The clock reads 12 h 12 min
